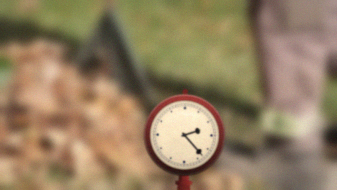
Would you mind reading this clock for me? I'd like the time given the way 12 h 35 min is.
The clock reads 2 h 23 min
